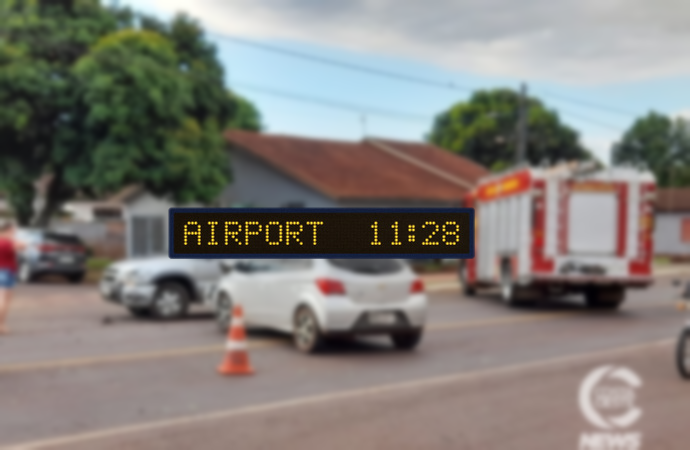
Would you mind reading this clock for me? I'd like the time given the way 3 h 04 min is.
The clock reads 11 h 28 min
